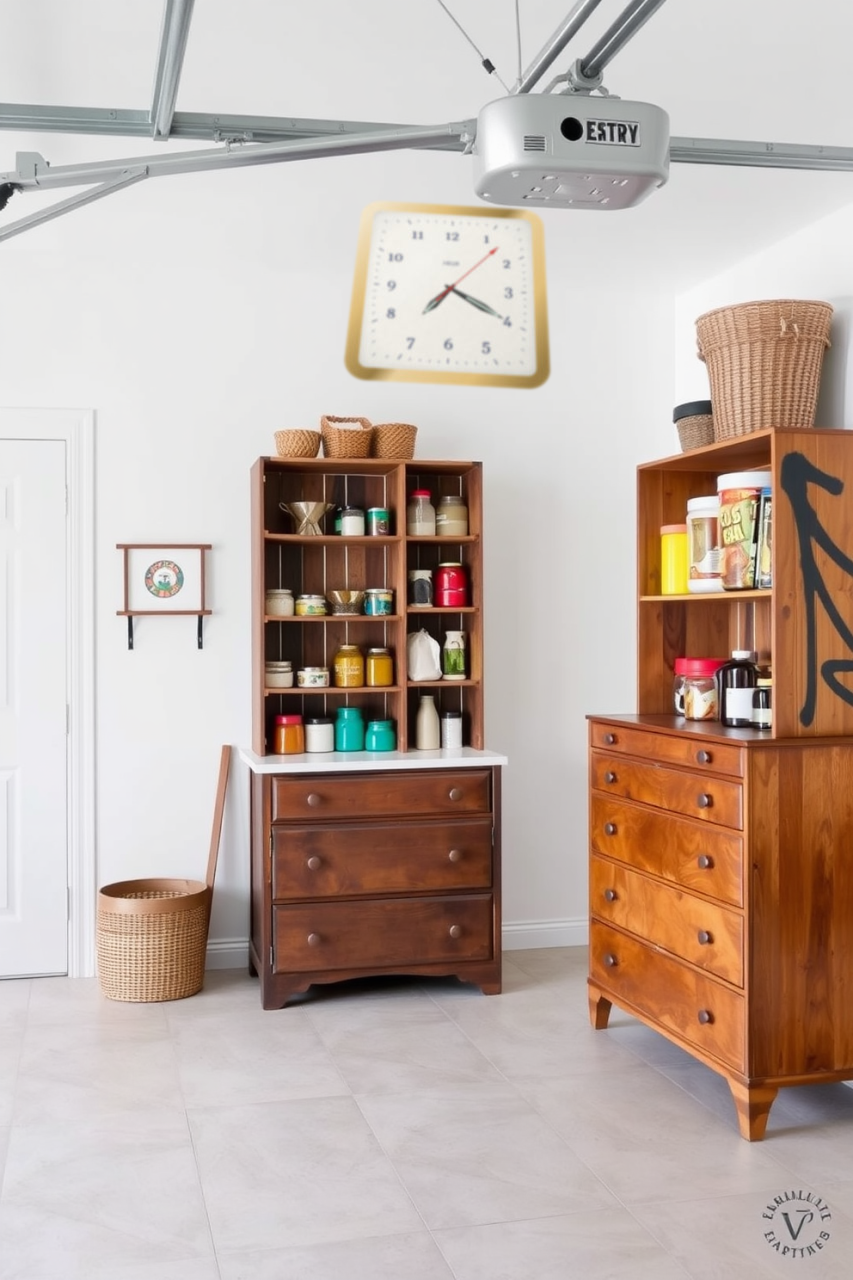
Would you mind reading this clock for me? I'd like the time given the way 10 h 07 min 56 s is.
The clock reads 7 h 20 min 07 s
